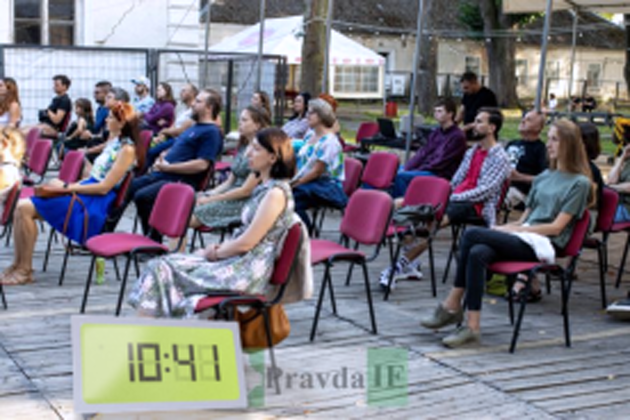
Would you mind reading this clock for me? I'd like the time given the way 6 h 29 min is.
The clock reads 10 h 41 min
